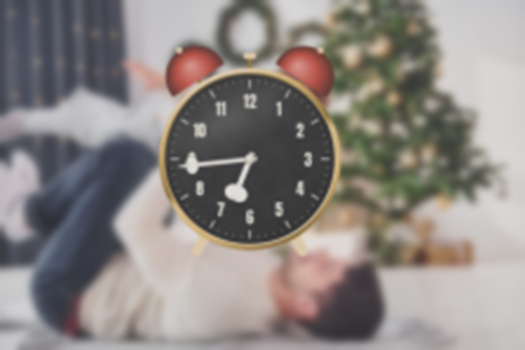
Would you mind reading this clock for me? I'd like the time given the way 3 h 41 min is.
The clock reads 6 h 44 min
